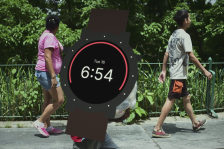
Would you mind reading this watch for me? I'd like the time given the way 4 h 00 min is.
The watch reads 6 h 54 min
